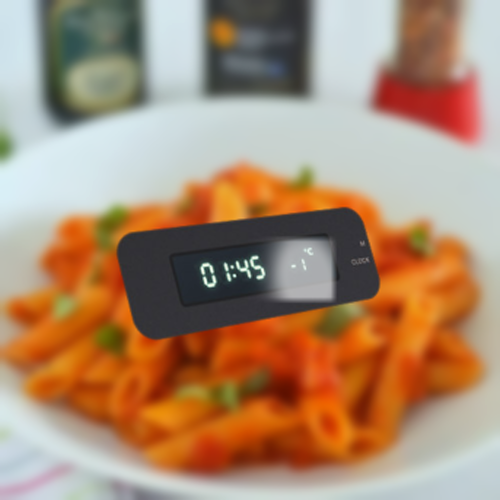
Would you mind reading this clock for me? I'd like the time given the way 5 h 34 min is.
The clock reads 1 h 45 min
